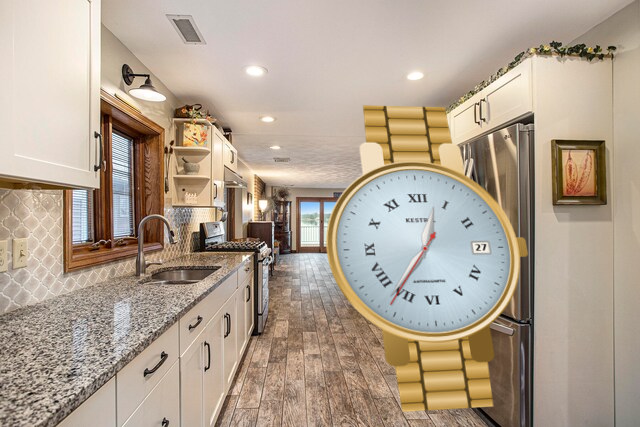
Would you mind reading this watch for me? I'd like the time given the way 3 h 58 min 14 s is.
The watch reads 12 h 36 min 36 s
